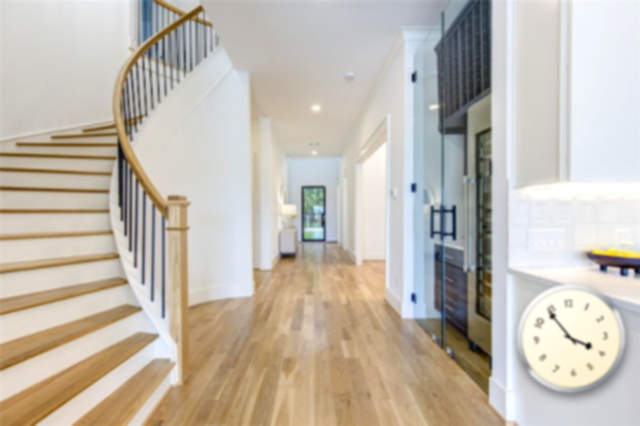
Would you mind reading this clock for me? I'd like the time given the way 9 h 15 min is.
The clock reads 3 h 54 min
